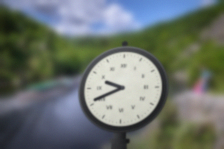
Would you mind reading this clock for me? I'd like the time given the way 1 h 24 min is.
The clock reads 9 h 41 min
